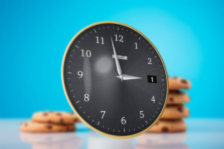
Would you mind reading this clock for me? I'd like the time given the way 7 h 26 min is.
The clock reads 2 h 58 min
